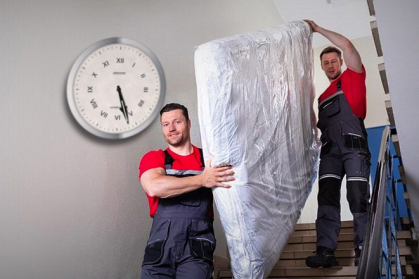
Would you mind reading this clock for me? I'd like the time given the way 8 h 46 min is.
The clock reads 5 h 27 min
